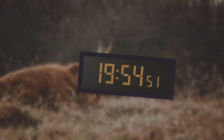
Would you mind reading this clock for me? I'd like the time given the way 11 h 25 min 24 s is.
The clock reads 19 h 54 min 51 s
